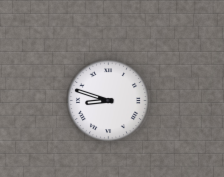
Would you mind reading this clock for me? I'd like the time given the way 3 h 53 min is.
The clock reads 8 h 48 min
